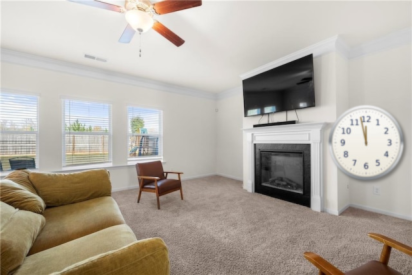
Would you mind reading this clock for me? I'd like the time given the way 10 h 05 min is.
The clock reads 11 h 58 min
